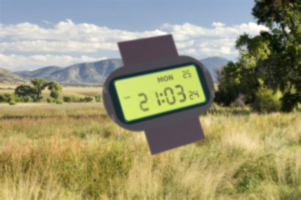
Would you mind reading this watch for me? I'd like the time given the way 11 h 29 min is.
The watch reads 21 h 03 min
